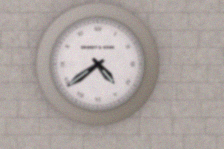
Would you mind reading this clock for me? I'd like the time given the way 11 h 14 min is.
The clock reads 4 h 39 min
